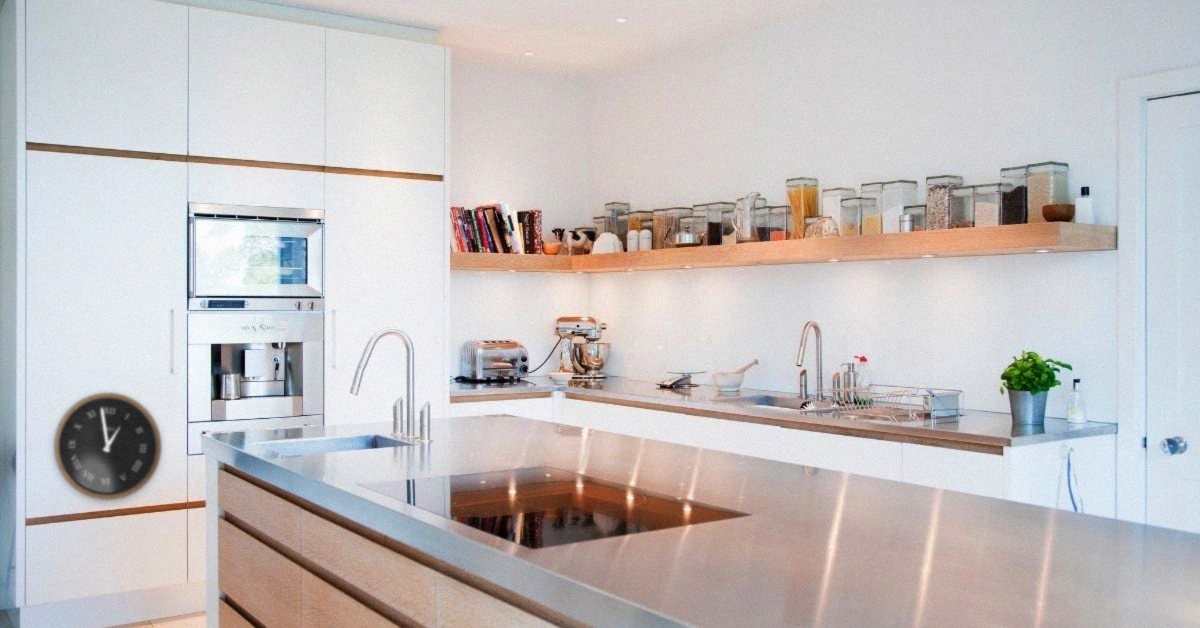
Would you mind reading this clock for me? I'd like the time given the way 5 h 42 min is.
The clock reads 12 h 58 min
